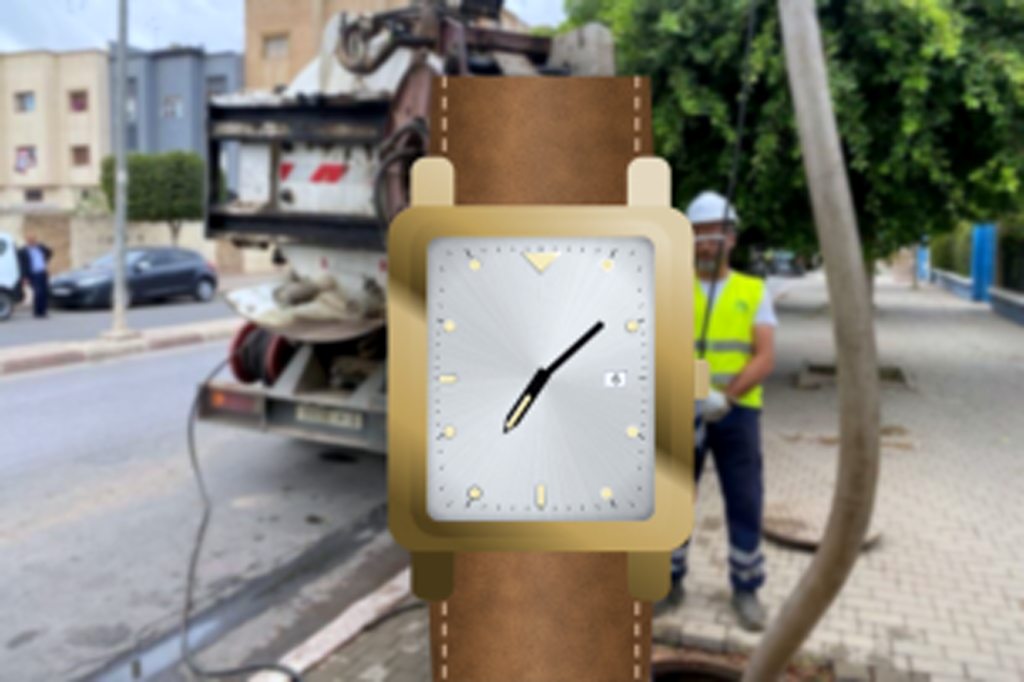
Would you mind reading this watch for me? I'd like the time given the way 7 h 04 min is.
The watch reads 7 h 08 min
